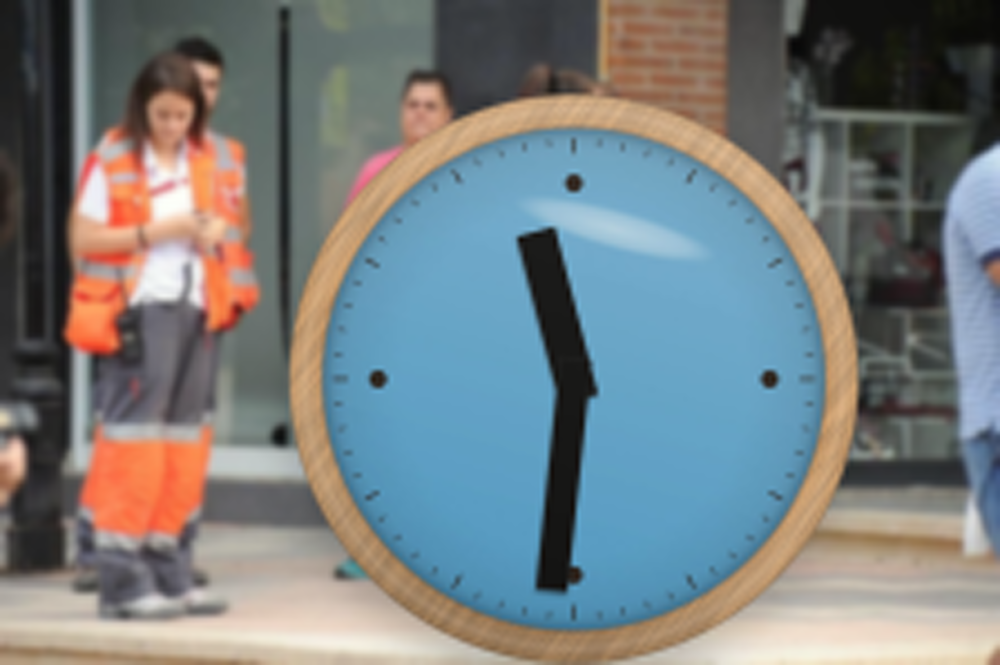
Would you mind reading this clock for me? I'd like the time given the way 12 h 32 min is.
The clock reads 11 h 31 min
